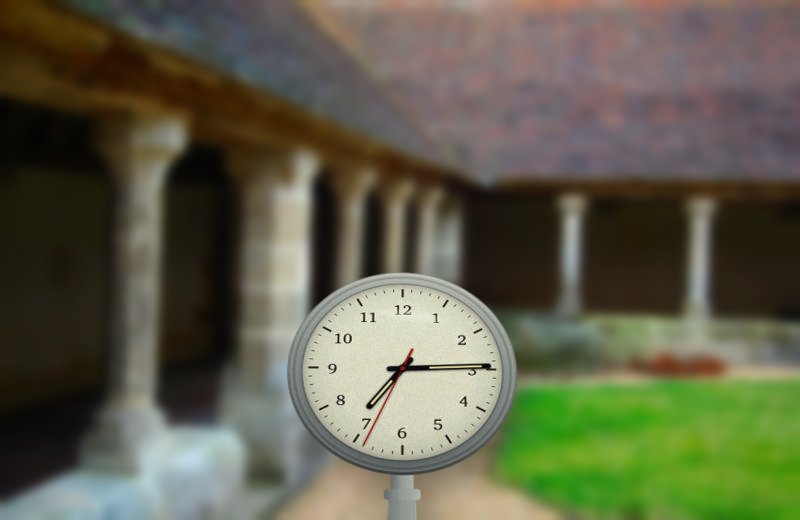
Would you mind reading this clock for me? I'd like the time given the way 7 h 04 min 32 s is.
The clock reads 7 h 14 min 34 s
